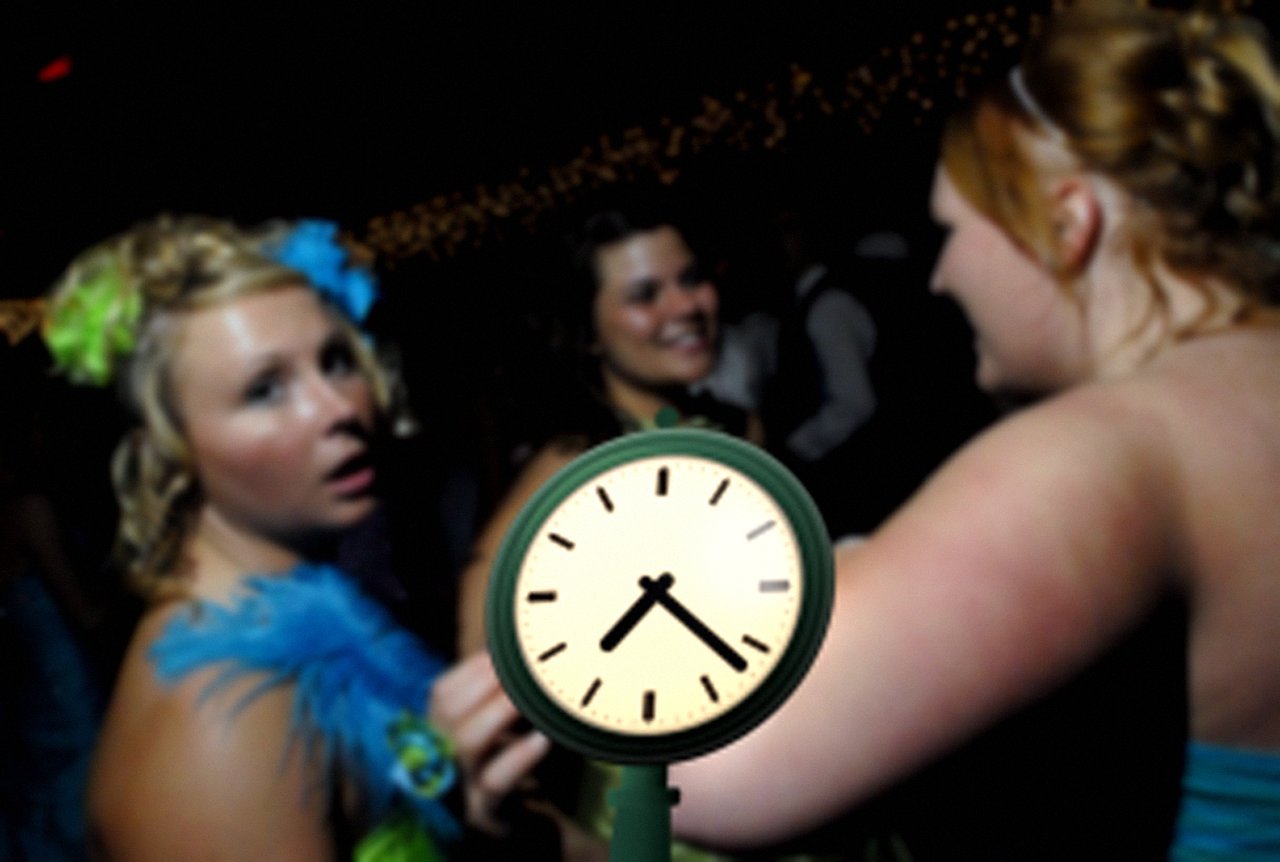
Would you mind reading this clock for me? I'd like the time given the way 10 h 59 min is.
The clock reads 7 h 22 min
